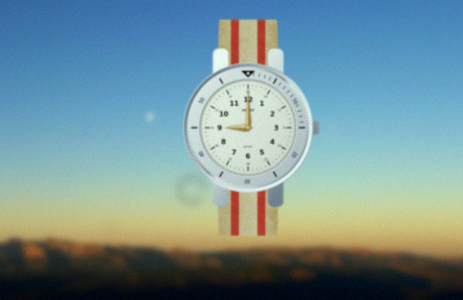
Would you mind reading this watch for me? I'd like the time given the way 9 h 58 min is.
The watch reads 9 h 00 min
